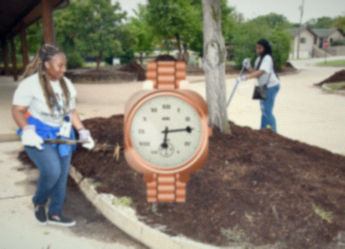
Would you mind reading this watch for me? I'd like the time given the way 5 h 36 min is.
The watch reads 6 h 14 min
